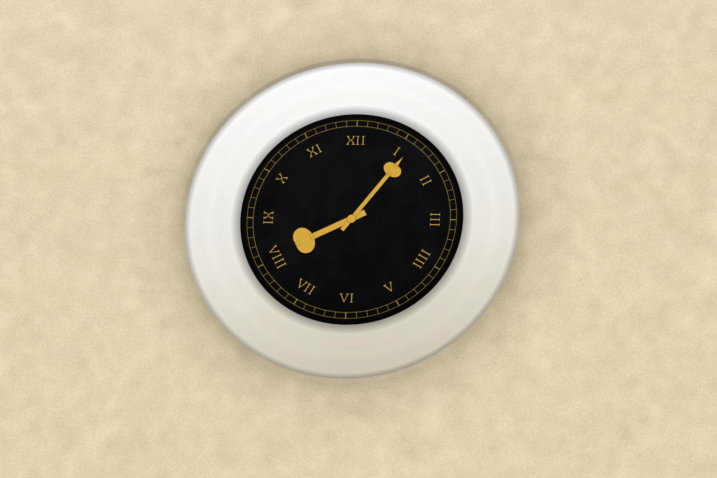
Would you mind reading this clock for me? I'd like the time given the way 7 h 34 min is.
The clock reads 8 h 06 min
